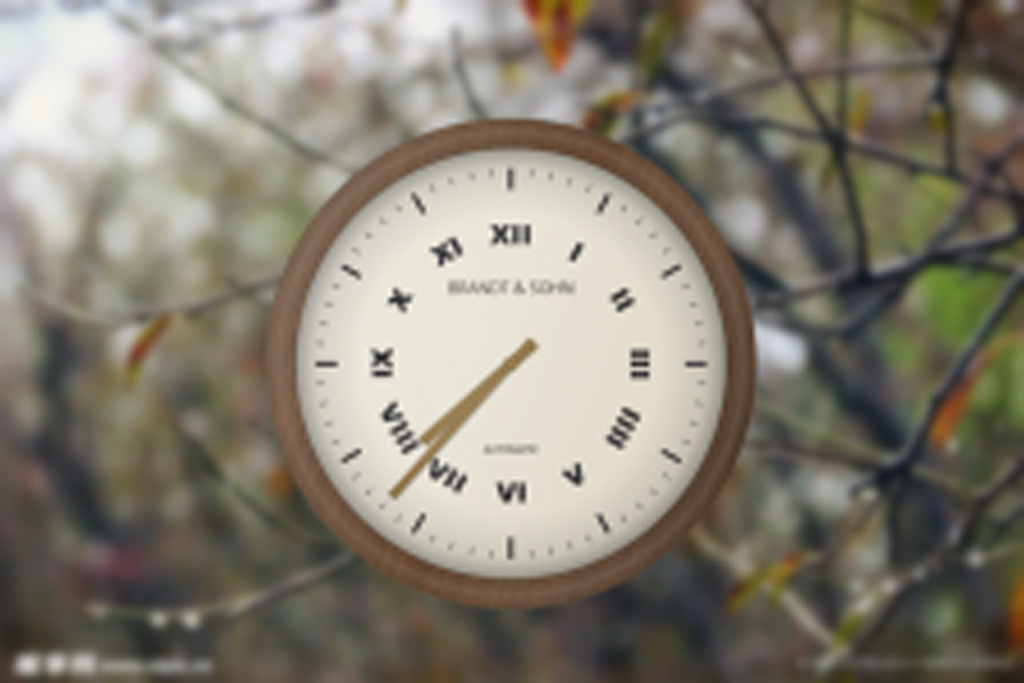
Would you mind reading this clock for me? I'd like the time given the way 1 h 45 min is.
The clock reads 7 h 37 min
